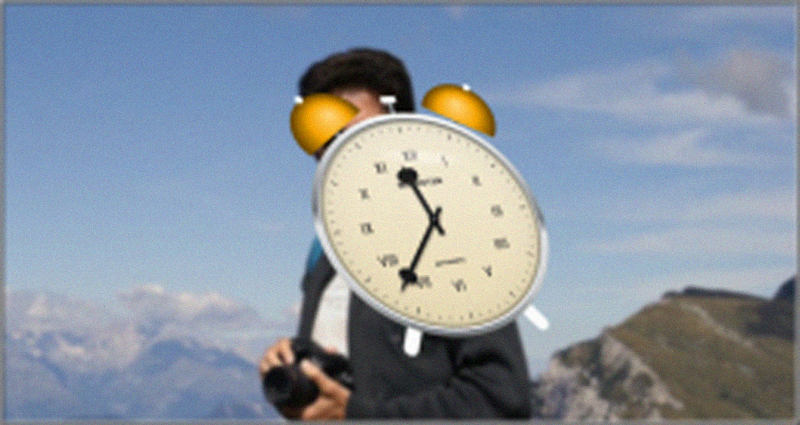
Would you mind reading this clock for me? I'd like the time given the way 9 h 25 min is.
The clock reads 11 h 37 min
